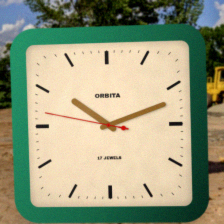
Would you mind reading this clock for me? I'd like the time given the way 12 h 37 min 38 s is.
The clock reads 10 h 11 min 47 s
